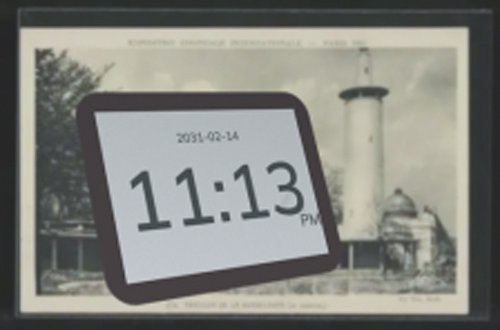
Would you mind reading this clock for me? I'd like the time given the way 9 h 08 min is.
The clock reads 11 h 13 min
